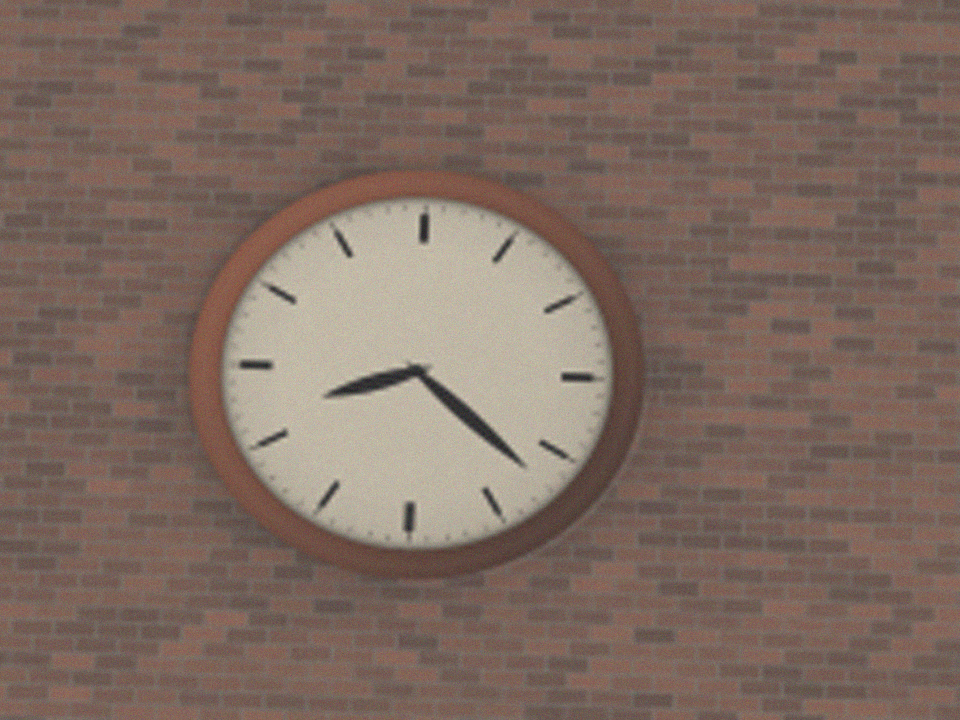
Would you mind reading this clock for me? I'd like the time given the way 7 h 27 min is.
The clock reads 8 h 22 min
